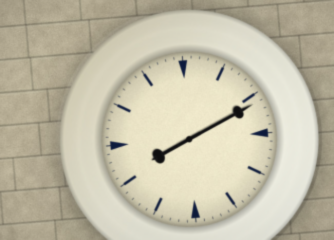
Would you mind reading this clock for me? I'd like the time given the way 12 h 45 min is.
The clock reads 8 h 11 min
